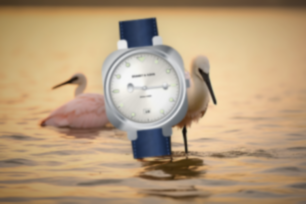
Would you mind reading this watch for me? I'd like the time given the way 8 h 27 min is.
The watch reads 9 h 15 min
